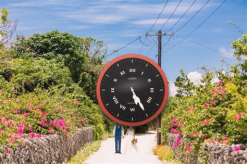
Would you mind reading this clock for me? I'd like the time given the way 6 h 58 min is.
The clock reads 5 h 25 min
